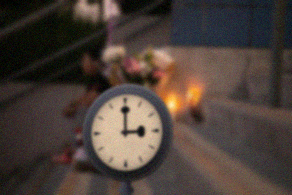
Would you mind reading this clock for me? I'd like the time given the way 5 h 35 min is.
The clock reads 3 h 00 min
